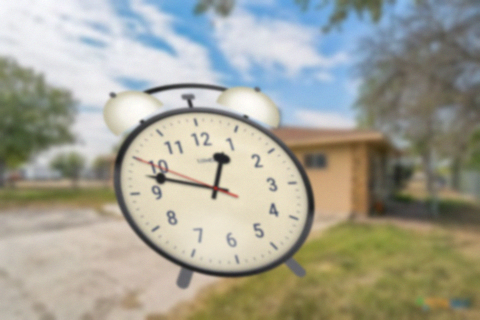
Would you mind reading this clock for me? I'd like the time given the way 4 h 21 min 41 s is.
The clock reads 12 h 47 min 50 s
